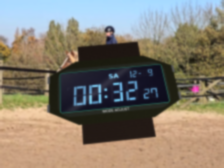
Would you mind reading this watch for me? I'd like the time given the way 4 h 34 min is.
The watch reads 0 h 32 min
